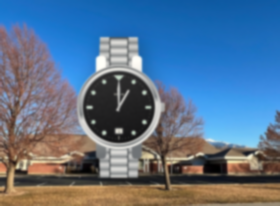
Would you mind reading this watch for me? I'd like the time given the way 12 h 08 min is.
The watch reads 1 h 00 min
